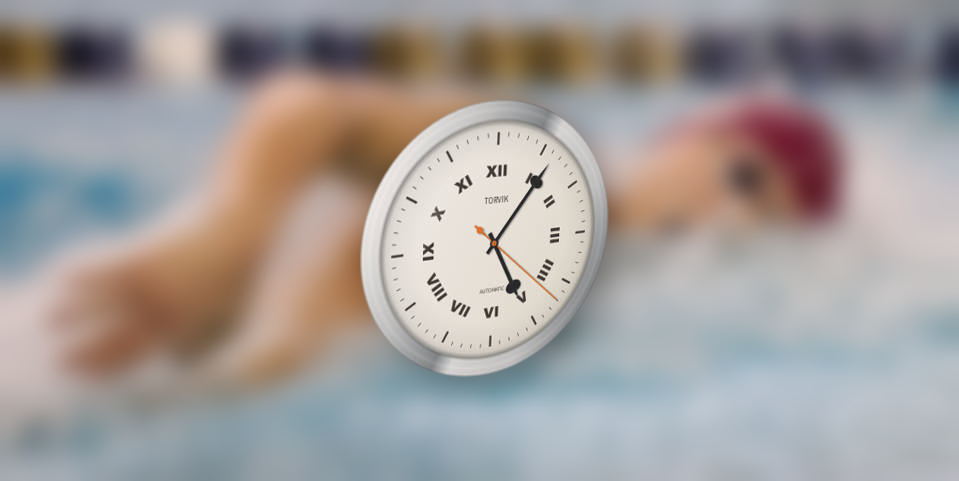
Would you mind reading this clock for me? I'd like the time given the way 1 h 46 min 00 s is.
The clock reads 5 h 06 min 22 s
